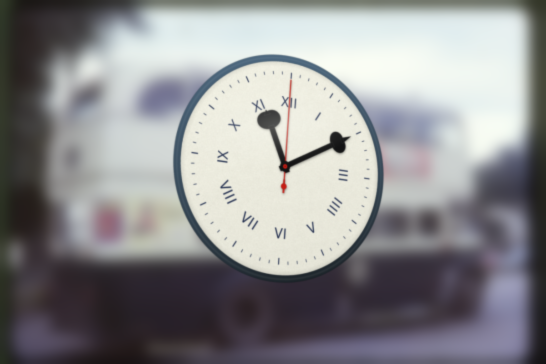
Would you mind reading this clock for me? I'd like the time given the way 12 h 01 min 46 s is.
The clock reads 11 h 10 min 00 s
